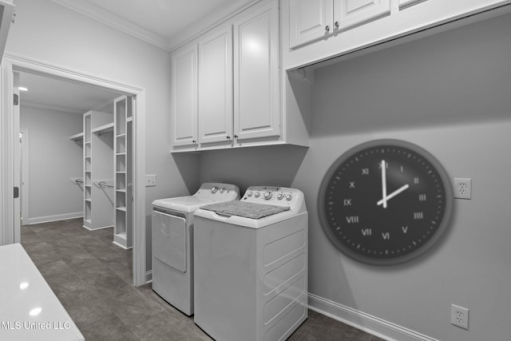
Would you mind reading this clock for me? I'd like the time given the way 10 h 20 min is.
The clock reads 2 h 00 min
